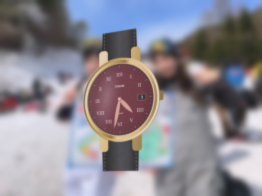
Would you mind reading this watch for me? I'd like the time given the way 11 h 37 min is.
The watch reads 4 h 32 min
